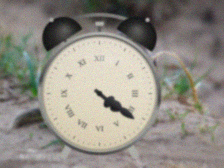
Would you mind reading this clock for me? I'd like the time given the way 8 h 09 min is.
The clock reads 4 h 21 min
